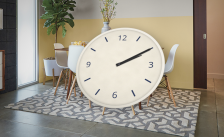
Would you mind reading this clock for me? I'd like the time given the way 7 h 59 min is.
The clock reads 2 h 10 min
